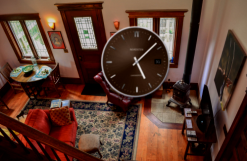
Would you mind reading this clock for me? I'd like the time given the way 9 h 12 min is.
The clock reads 5 h 08 min
